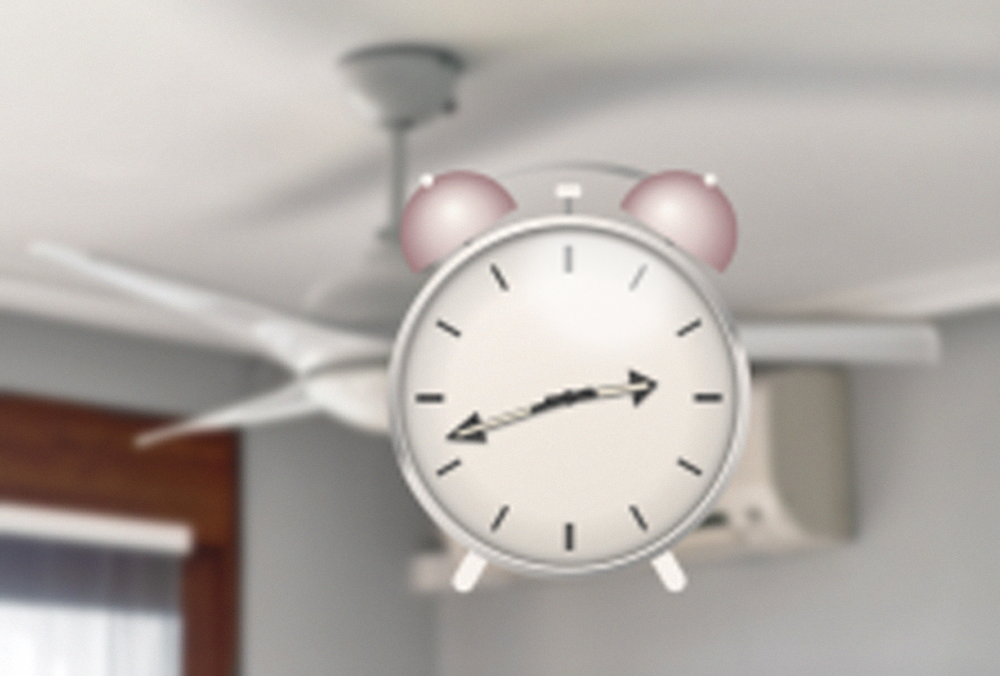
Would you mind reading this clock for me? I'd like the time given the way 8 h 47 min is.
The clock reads 2 h 42 min
